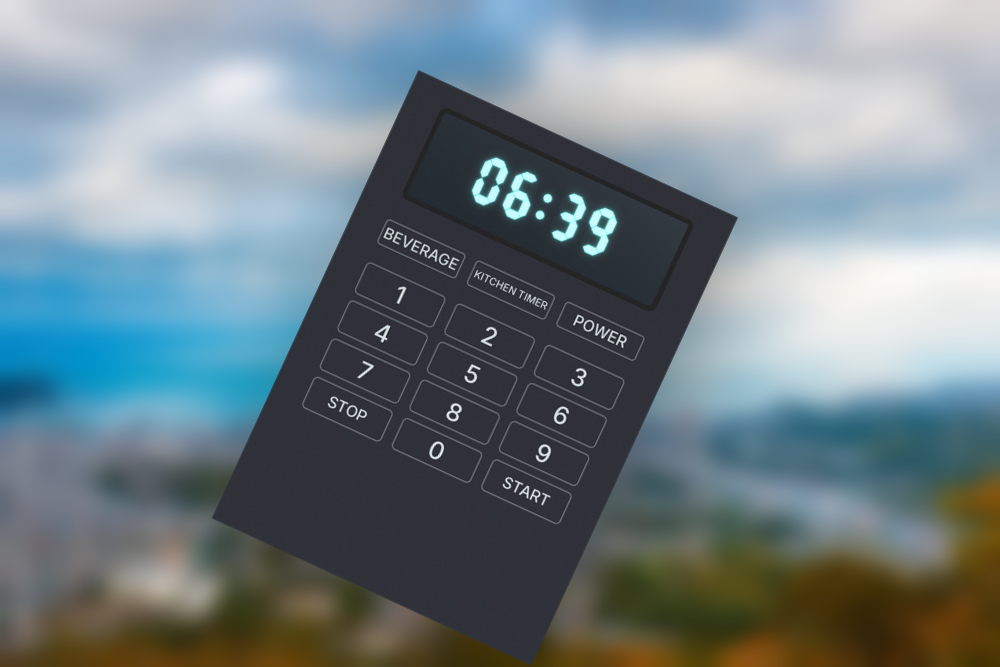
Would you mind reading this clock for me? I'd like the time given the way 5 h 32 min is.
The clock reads 6 h 39 min
